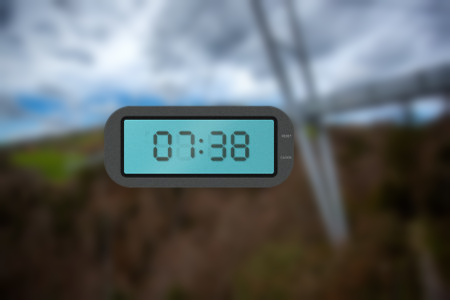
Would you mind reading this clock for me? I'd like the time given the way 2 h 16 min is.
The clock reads 7 h 38 min
